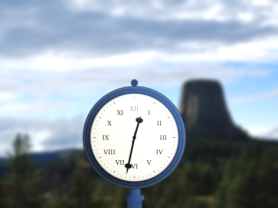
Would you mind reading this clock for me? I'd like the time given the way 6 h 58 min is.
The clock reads 12 h 32 min
